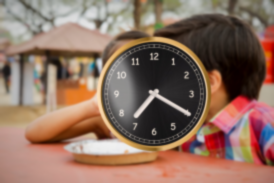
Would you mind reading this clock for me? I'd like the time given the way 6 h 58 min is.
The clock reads 7 h 20 min
